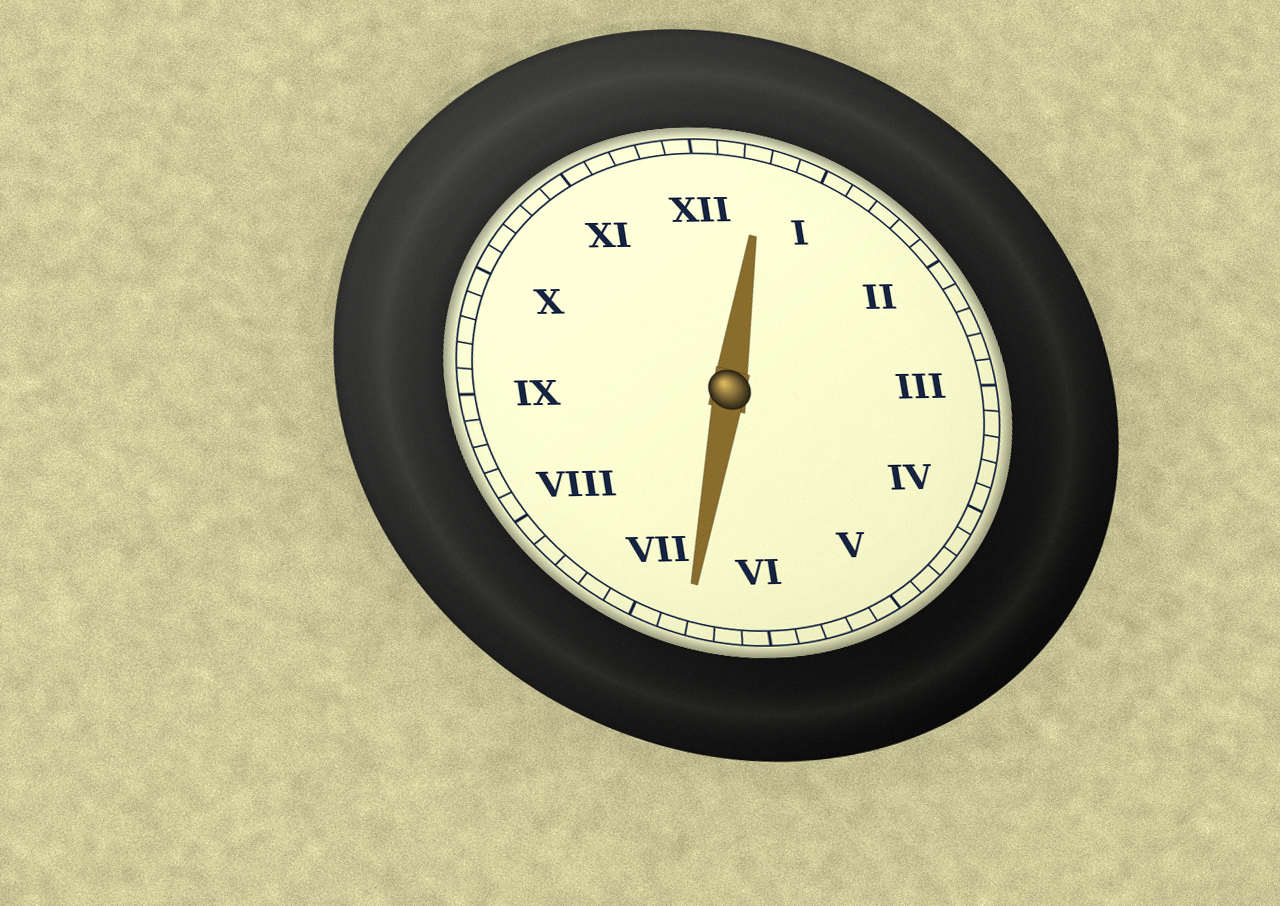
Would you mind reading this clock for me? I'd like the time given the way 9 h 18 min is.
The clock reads 12 h 33 min
